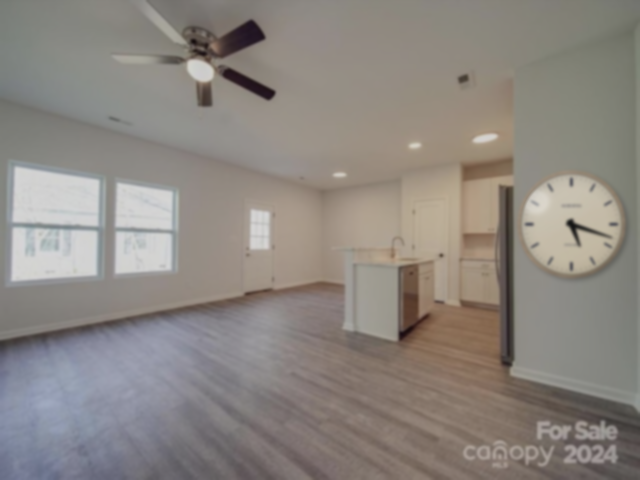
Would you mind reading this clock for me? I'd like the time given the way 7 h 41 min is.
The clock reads 5 h 18 min
